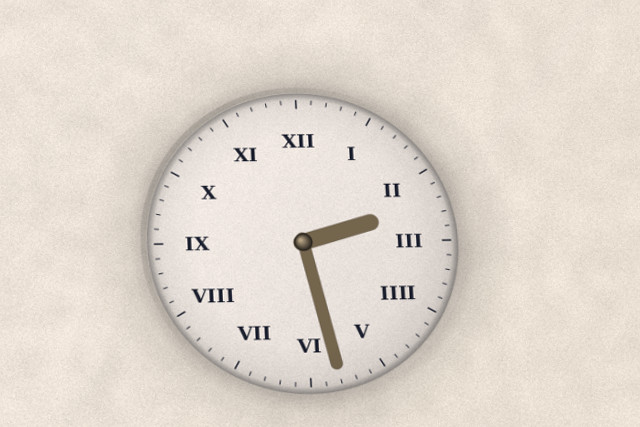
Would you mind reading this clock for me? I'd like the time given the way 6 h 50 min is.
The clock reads 2 h 28 min
